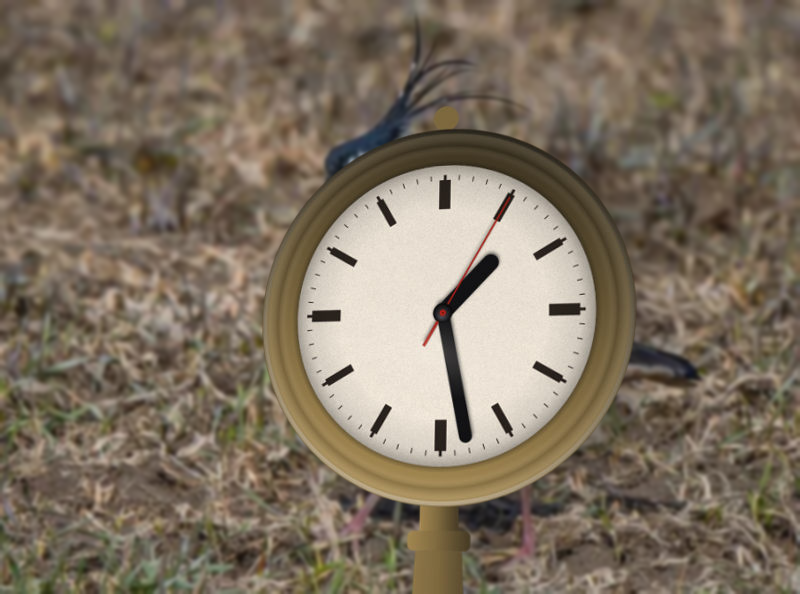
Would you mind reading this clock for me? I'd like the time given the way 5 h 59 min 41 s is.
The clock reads 1 h 28 min 05 s
